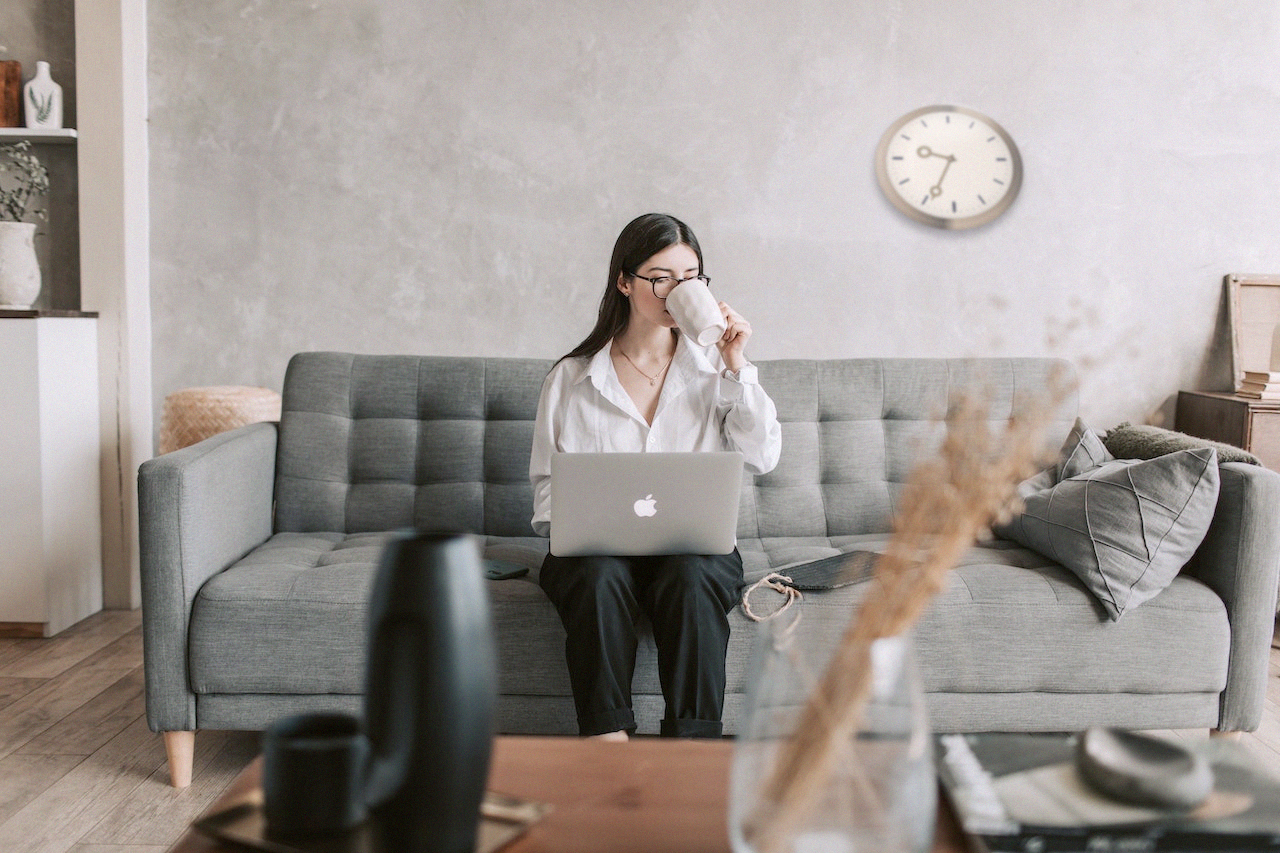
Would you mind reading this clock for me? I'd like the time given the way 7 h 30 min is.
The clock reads 9 h 34 min
